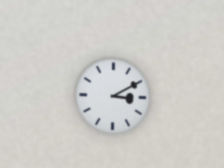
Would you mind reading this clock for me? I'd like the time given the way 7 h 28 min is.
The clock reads 3 h 10 min
